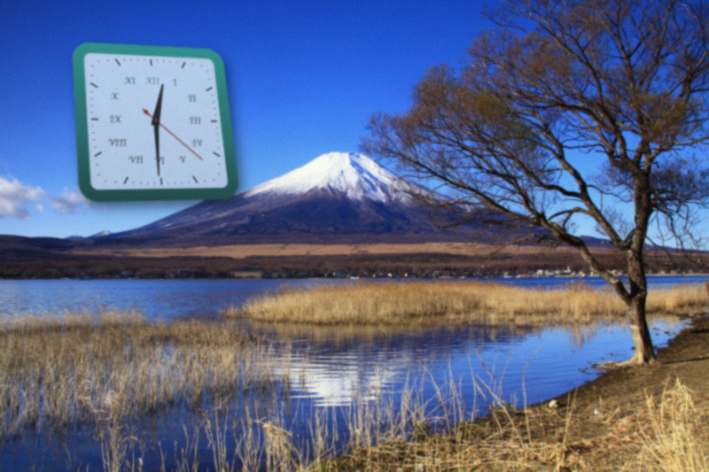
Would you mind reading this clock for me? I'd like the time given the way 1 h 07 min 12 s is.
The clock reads 12 h 30 min 22 s
